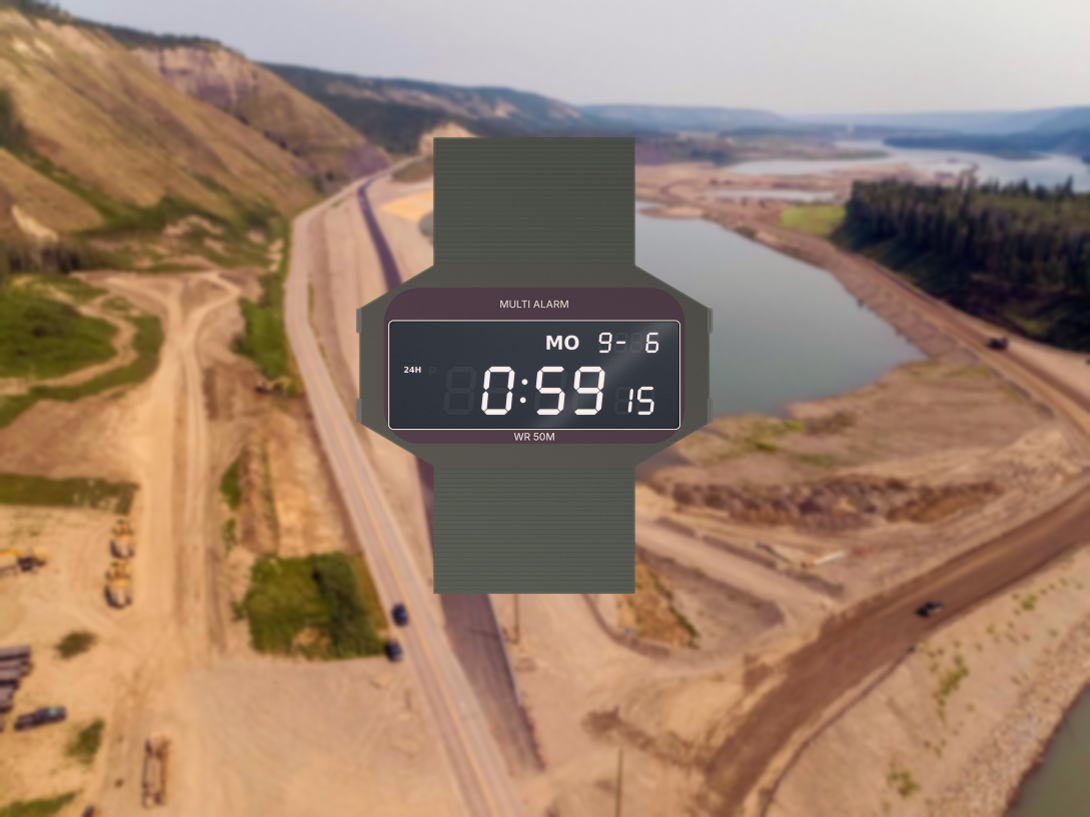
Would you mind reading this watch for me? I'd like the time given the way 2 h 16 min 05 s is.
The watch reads 0 h 59 min 15 s
